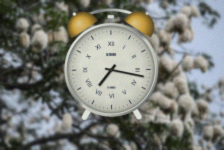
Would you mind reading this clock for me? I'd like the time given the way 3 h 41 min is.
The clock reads 7 h 17 min
